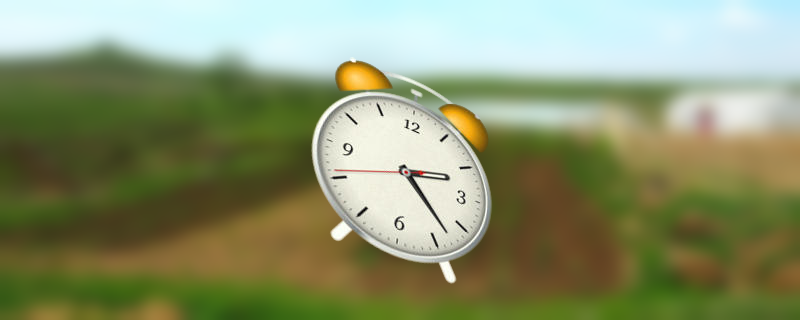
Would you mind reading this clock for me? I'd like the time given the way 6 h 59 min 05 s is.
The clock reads 2 h 22 min 41 s
